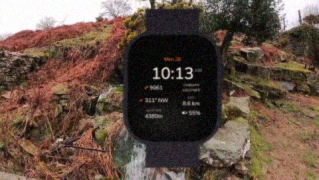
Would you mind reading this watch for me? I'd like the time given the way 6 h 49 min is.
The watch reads 10 h 13 min
